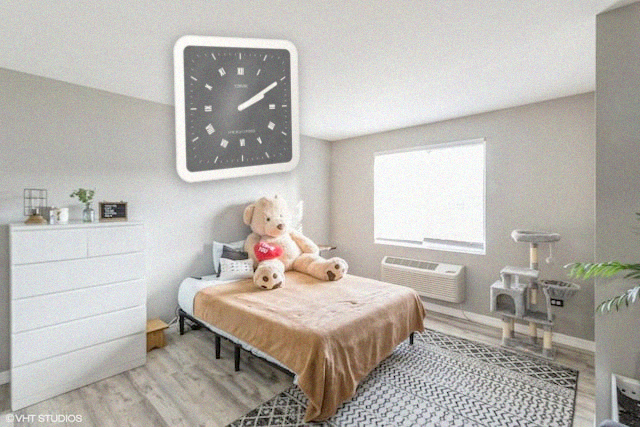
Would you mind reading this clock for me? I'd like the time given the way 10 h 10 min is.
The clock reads 2 h 10 min
